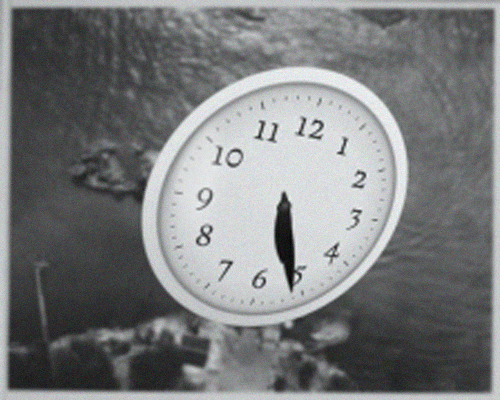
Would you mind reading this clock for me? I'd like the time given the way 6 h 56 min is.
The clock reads 5 h 26 min
